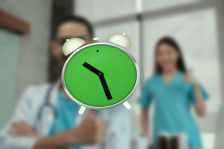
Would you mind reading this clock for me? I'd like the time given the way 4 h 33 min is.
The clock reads 10 h 28 min
